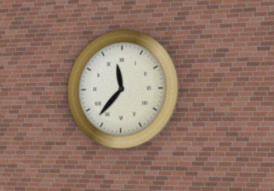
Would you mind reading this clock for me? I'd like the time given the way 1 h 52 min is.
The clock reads 11 h 37 min
